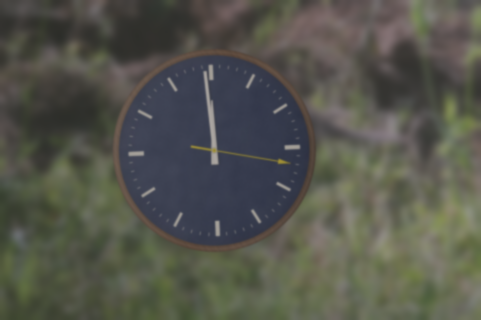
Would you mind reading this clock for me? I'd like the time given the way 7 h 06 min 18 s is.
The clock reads 11 h 59 min 17 s
